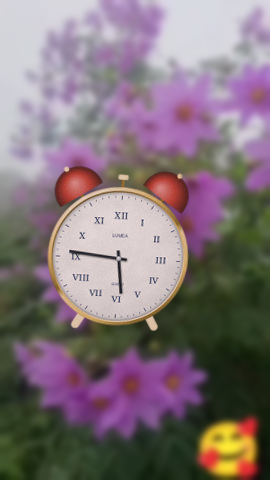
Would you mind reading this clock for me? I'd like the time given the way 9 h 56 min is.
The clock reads 5 h 46 min
